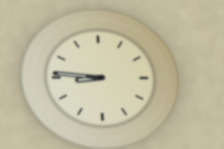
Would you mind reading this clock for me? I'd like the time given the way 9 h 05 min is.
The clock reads 8 h 46 min
